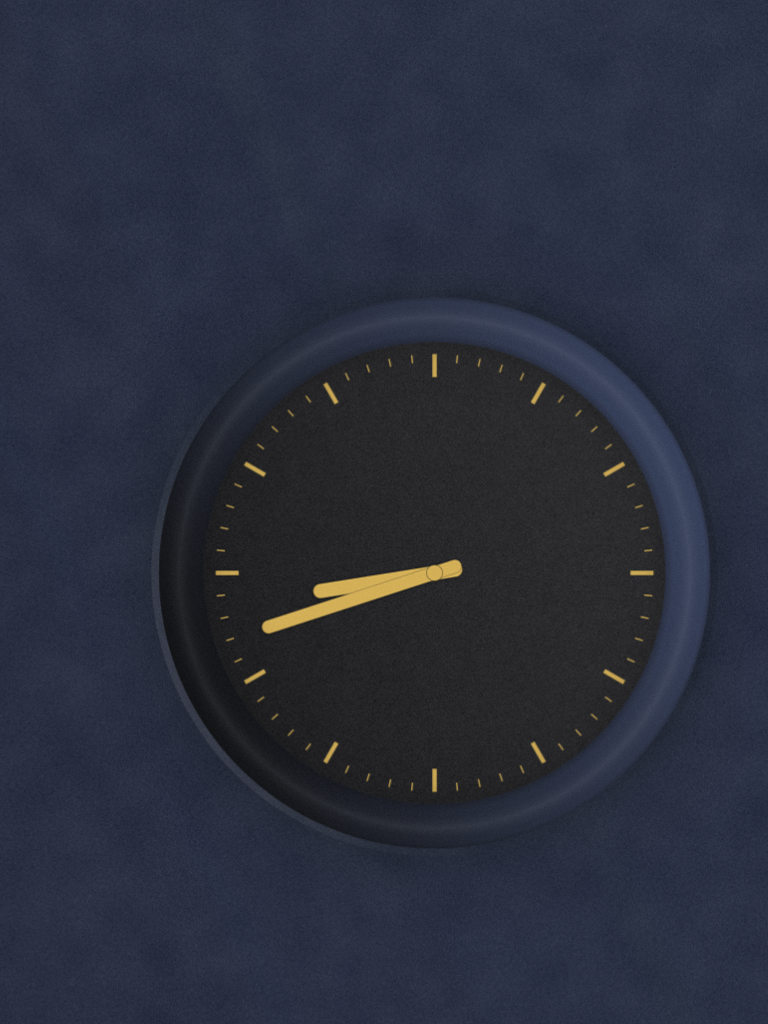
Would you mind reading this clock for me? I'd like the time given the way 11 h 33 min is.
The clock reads 8 h 42 min
